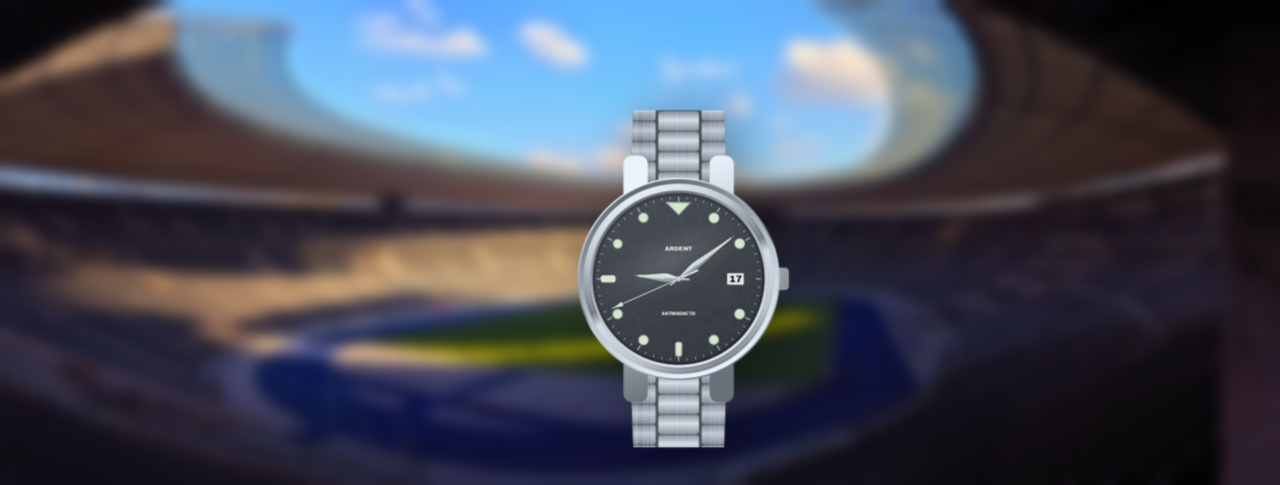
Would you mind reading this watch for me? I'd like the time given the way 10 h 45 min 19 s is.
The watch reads 9 h 08 min 41 s
